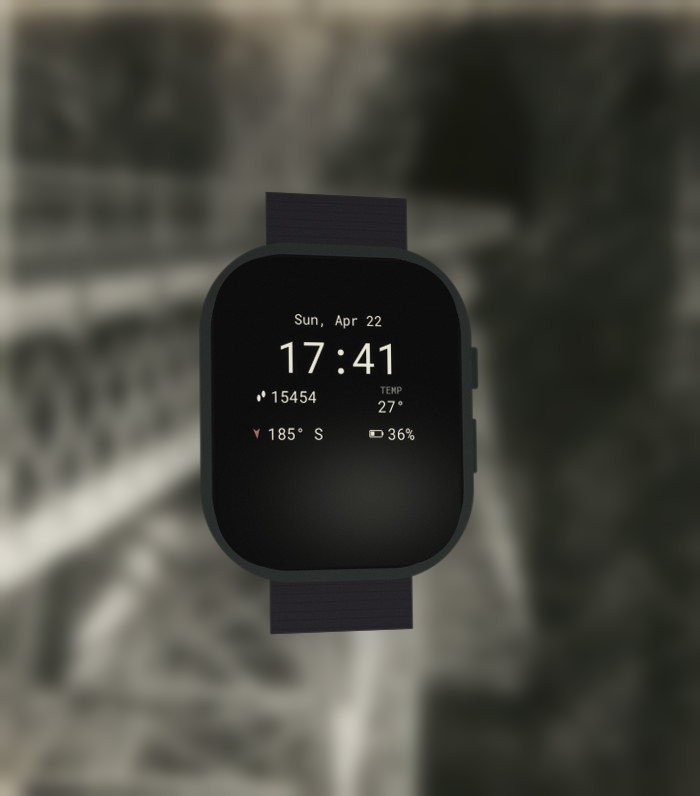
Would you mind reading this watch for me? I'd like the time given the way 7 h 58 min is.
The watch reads 17 h 41 min
